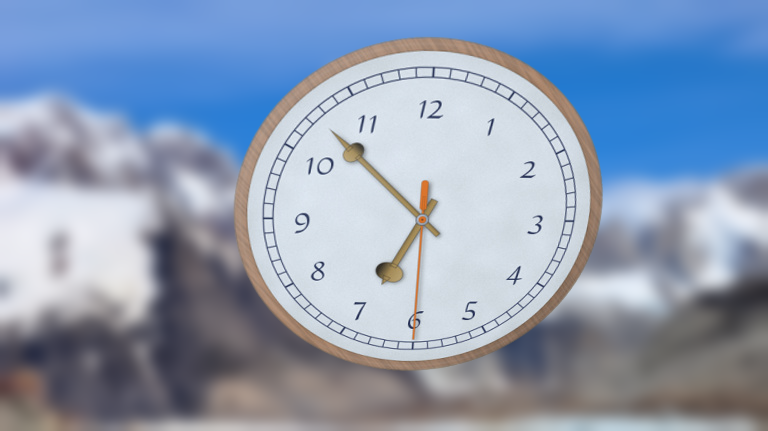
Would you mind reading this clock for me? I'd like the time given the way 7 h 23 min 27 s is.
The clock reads 6 h 52 min 30 s
